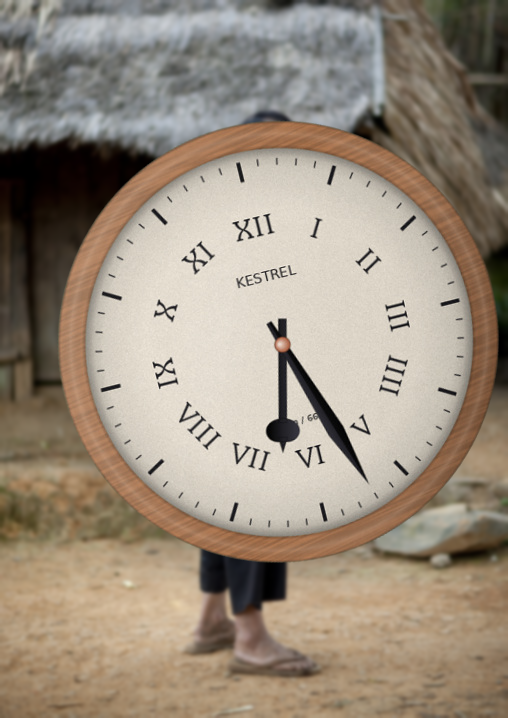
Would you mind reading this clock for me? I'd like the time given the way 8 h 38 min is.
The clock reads 6 h 27 min
